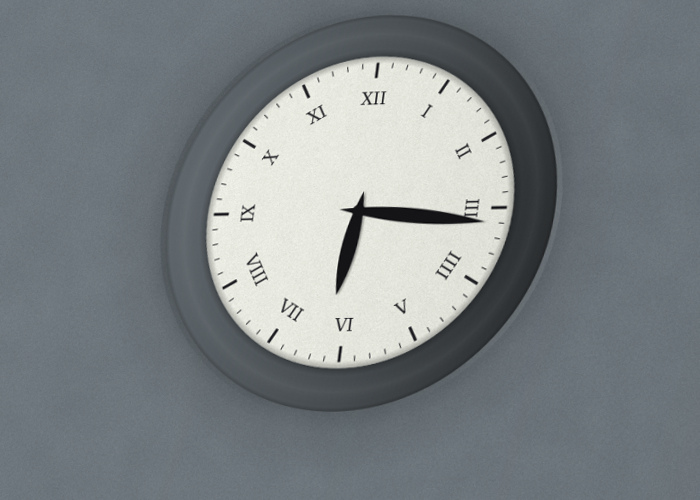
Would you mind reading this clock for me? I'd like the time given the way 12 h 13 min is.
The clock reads 6 h 16 min
